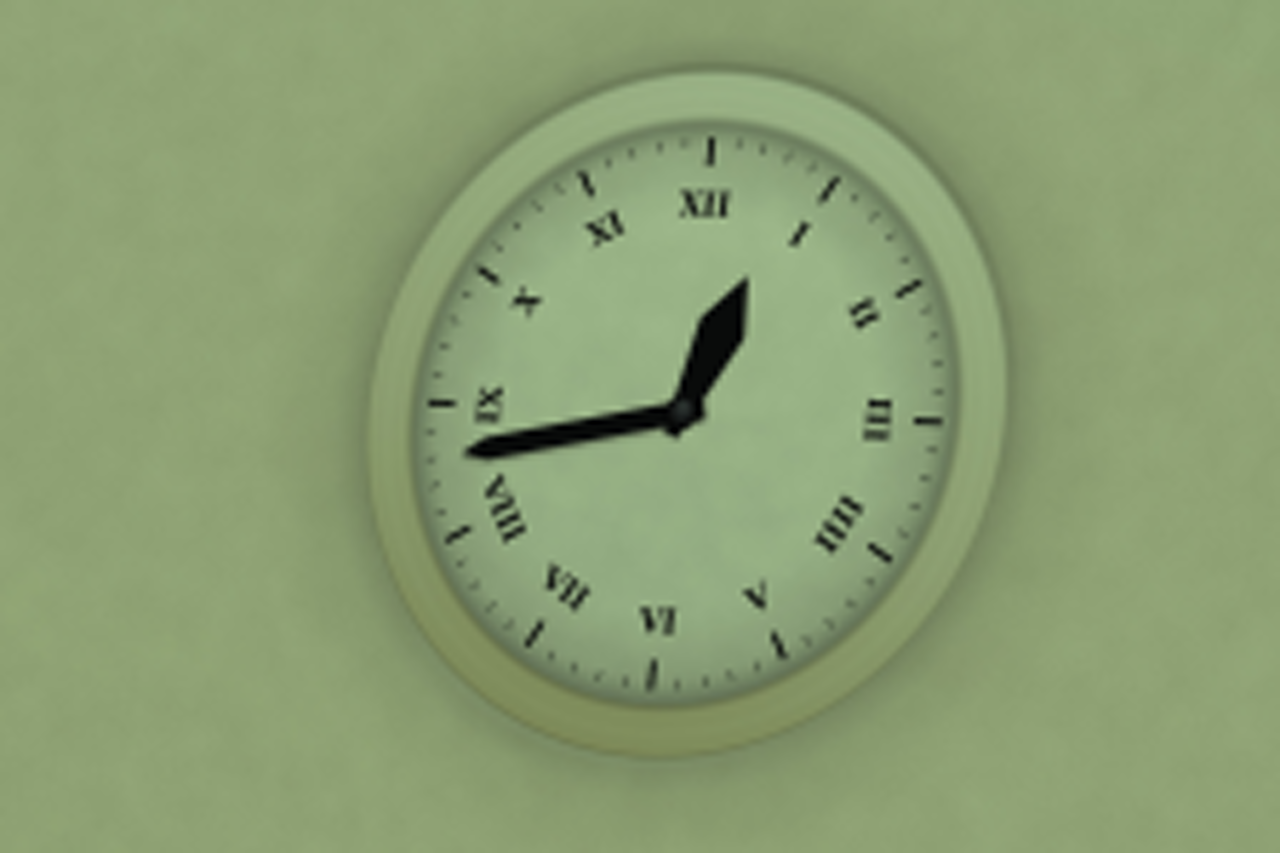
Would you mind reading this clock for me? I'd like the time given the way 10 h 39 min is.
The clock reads 12 h 43 min
